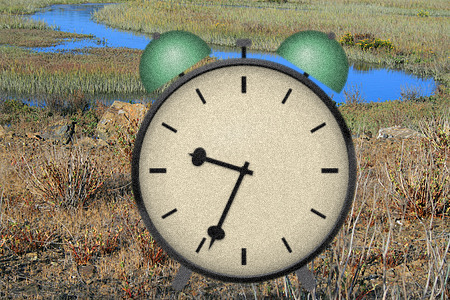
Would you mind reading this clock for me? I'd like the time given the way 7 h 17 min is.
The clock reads 9 h 34 min
